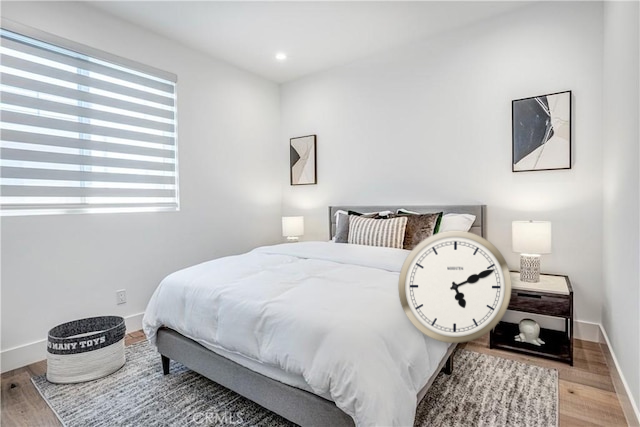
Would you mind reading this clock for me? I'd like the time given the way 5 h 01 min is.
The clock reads 5 h 11 min
